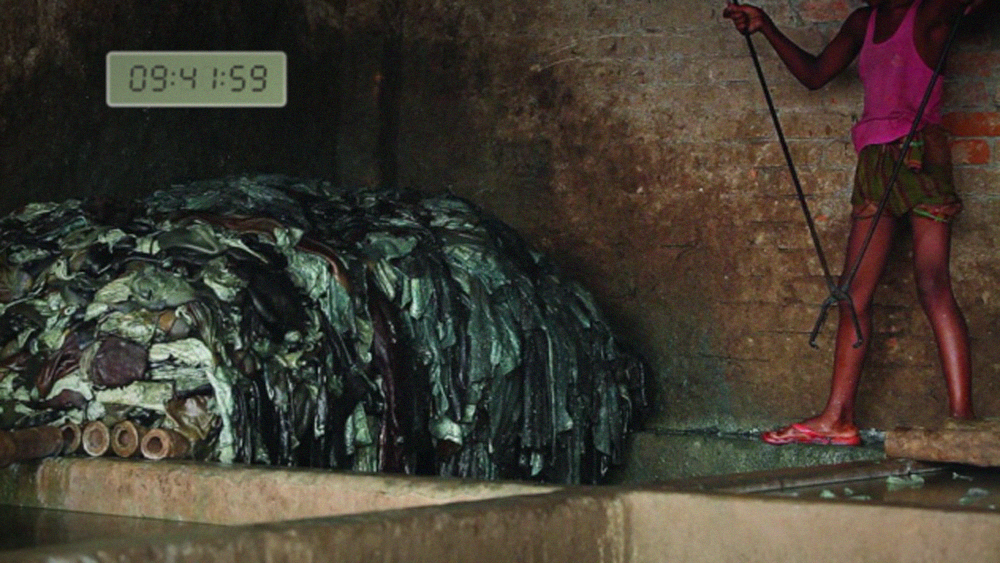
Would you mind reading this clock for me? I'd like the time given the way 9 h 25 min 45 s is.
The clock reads 9 h 41 min 59 s
